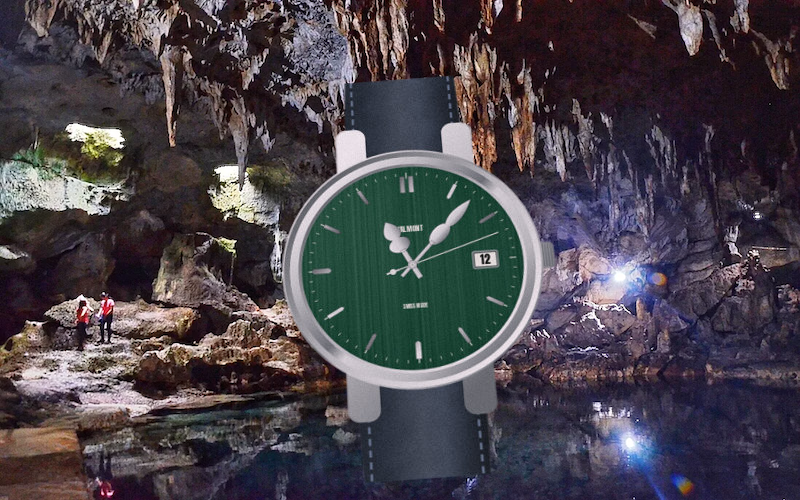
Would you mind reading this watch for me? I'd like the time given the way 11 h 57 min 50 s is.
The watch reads 11 h 07 min 12 s
